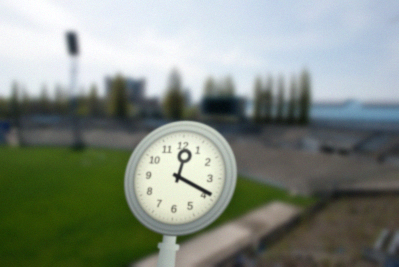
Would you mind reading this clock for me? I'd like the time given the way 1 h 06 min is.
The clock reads 12 h 19 min
